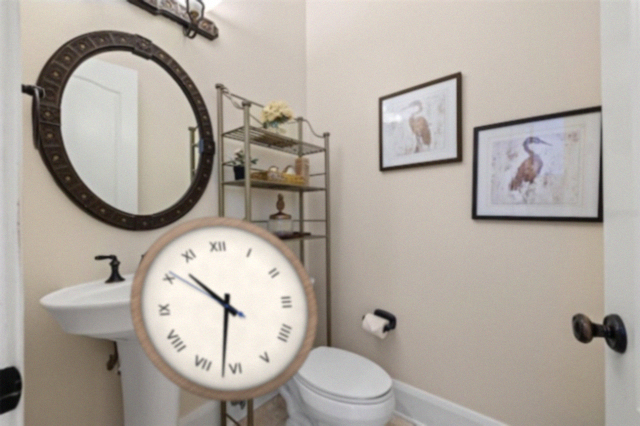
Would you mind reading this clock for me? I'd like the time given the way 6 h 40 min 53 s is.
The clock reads 10 h 31 min 51 s
